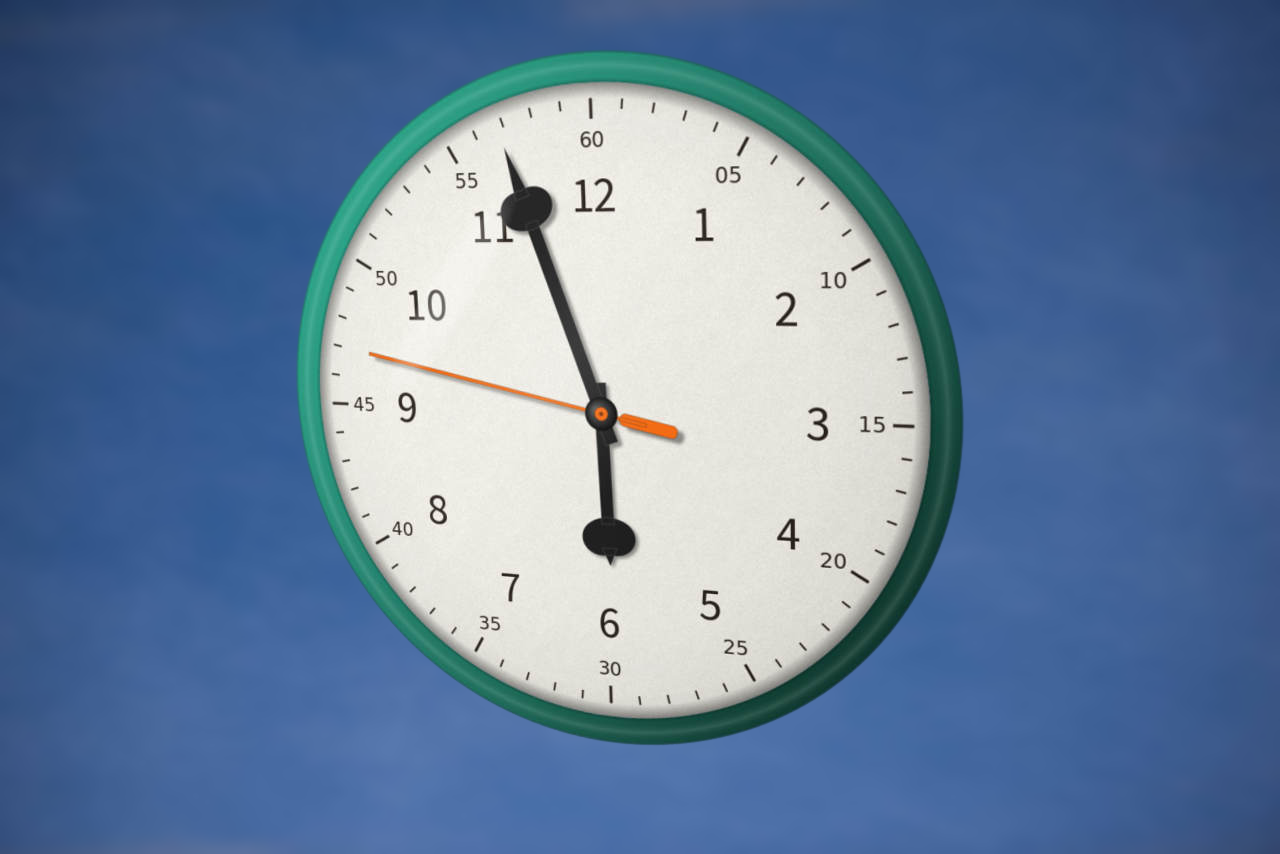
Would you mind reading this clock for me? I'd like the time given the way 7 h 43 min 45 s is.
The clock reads 5 h 56 min 47 s
